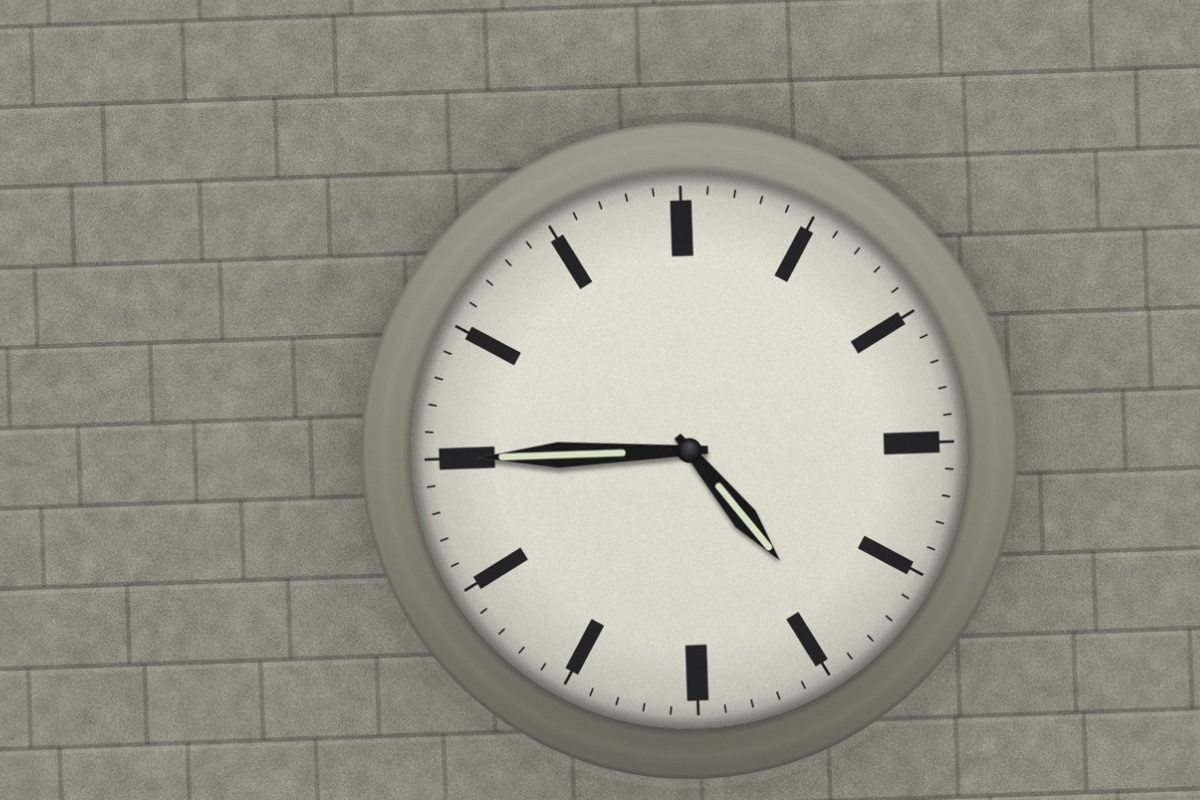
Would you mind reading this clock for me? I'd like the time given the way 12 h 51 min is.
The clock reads 4 h 45 min
